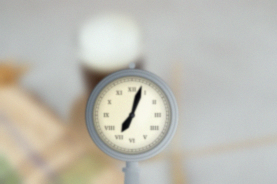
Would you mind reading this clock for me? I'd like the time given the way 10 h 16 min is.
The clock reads 7 h 03 min
